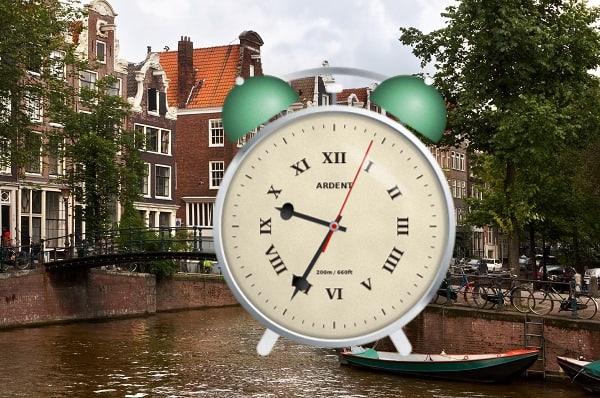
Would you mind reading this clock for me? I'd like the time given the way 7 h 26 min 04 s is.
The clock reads 9 h 35 min 04 s
